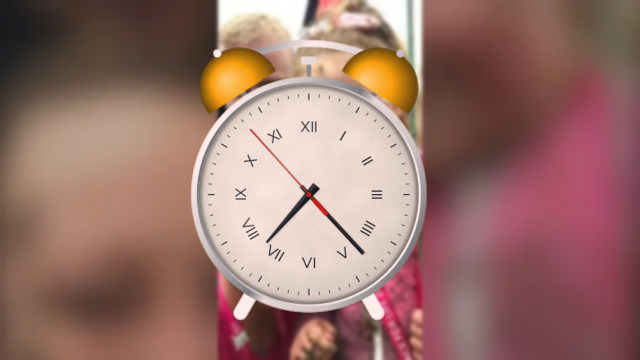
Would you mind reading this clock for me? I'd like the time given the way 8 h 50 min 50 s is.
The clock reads 7 h 22 min 53 s
